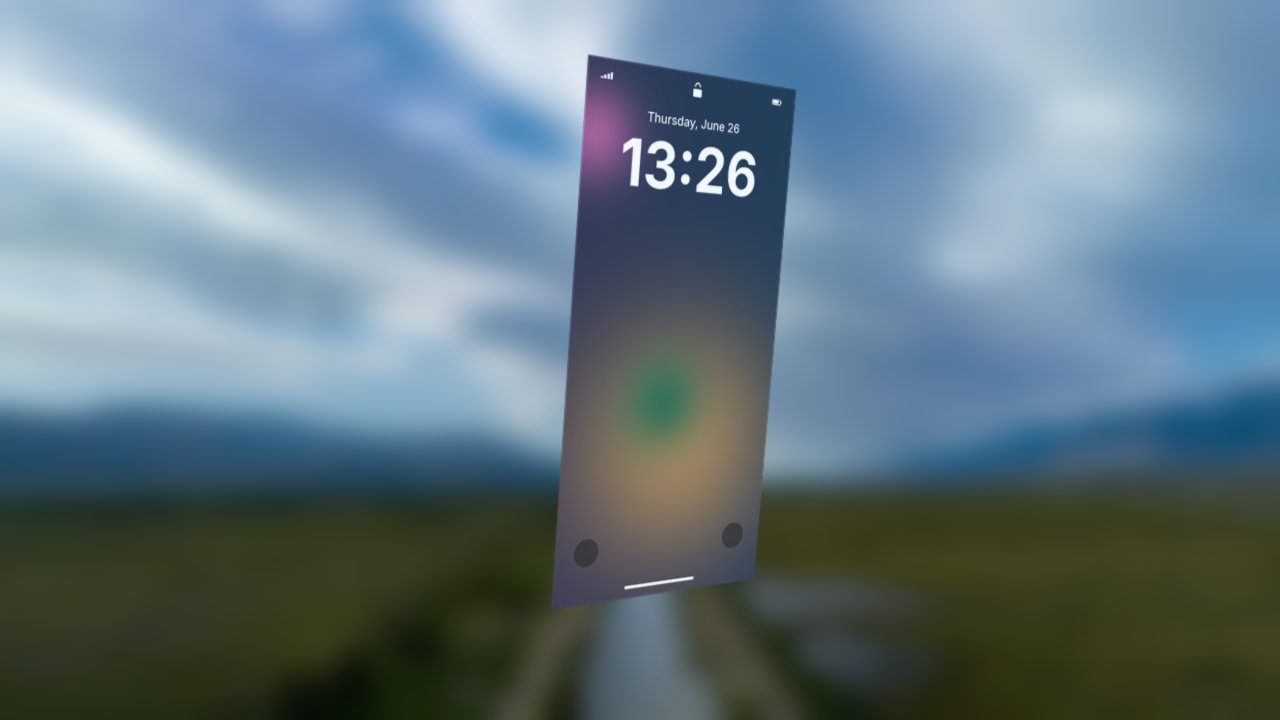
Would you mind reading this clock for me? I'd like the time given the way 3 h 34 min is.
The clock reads 13 h 26 min
